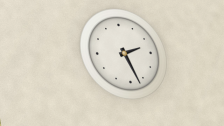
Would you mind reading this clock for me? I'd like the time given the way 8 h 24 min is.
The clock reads 2 h 27 min
